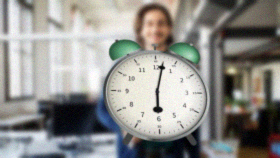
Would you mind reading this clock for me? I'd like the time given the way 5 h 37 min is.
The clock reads 6 h 02 min
